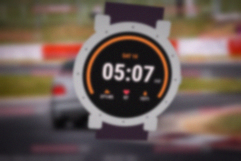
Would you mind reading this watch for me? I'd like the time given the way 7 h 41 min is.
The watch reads 5 h 07 min
